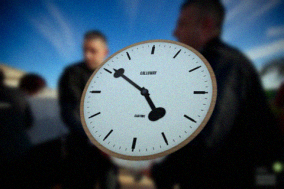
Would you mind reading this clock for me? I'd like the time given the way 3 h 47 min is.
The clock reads 4 h 51 min
